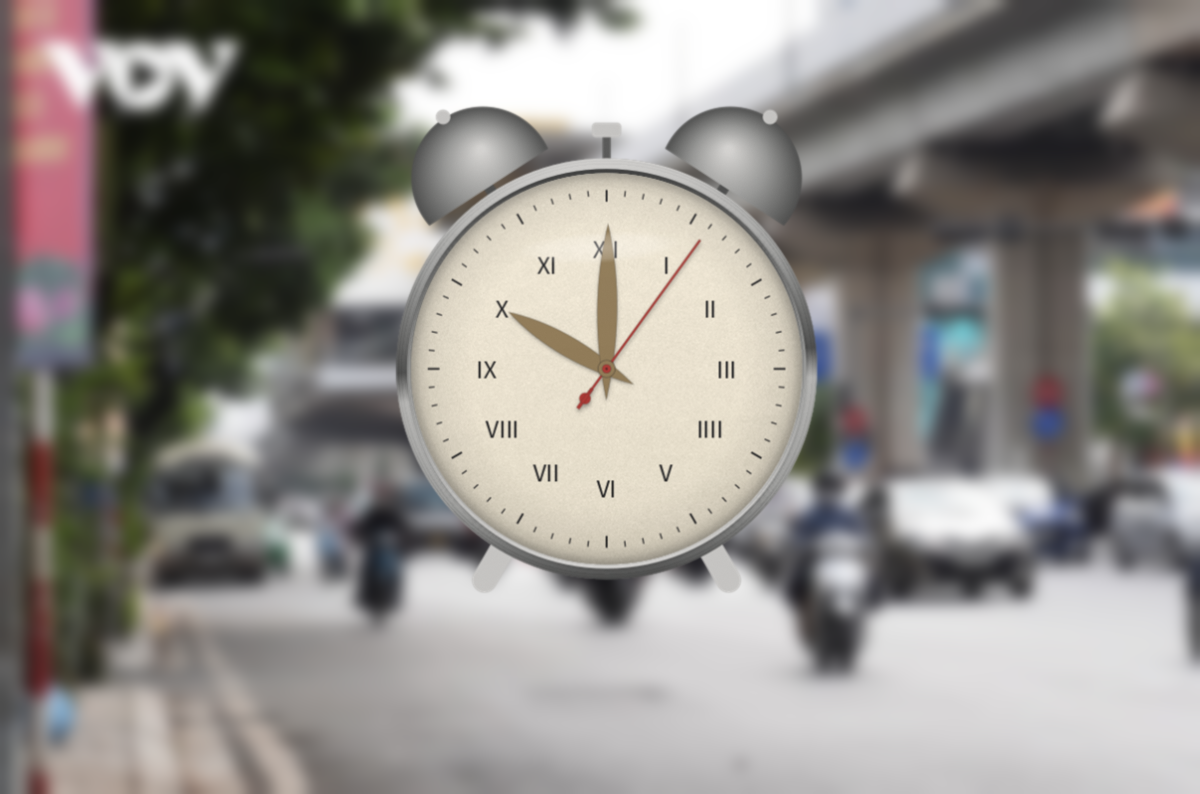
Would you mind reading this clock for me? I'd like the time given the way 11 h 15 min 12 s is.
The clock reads 10 h 00 min 06 s
